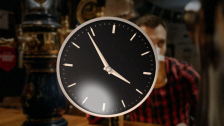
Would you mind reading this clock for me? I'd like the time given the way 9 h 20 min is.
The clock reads 3 h 54 min
